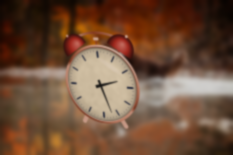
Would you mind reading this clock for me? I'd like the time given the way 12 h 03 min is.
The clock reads 2 h 27 min
